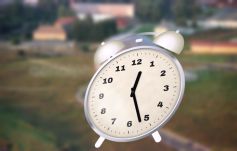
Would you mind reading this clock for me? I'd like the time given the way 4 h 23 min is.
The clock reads 12 h 27 min
